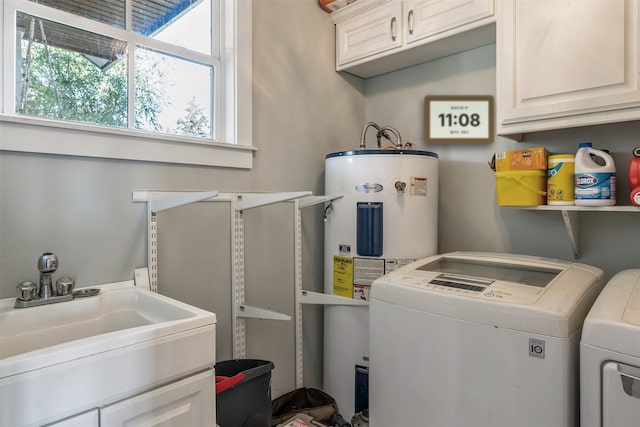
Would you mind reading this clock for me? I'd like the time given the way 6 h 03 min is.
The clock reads 11 h 08 min
